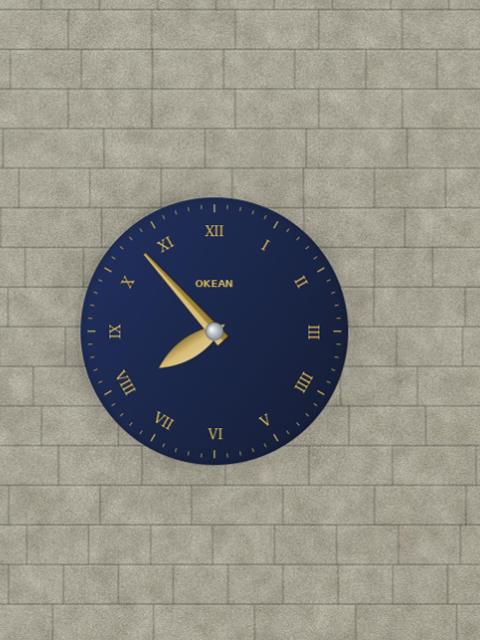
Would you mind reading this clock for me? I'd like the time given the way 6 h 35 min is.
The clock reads 7 h 53 min
